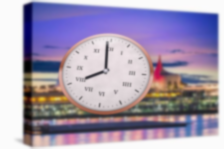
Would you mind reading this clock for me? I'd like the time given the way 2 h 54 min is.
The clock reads 7 h 59 min
